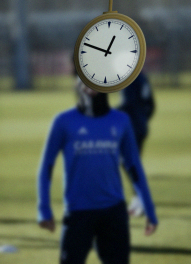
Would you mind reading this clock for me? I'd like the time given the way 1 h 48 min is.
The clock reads 12 h 48 min
